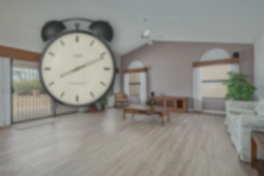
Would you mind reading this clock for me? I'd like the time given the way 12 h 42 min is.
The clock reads 8 h 11 min
